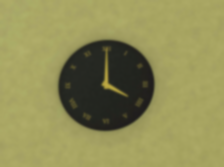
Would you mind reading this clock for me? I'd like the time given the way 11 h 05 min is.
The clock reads 4 h 00 min
